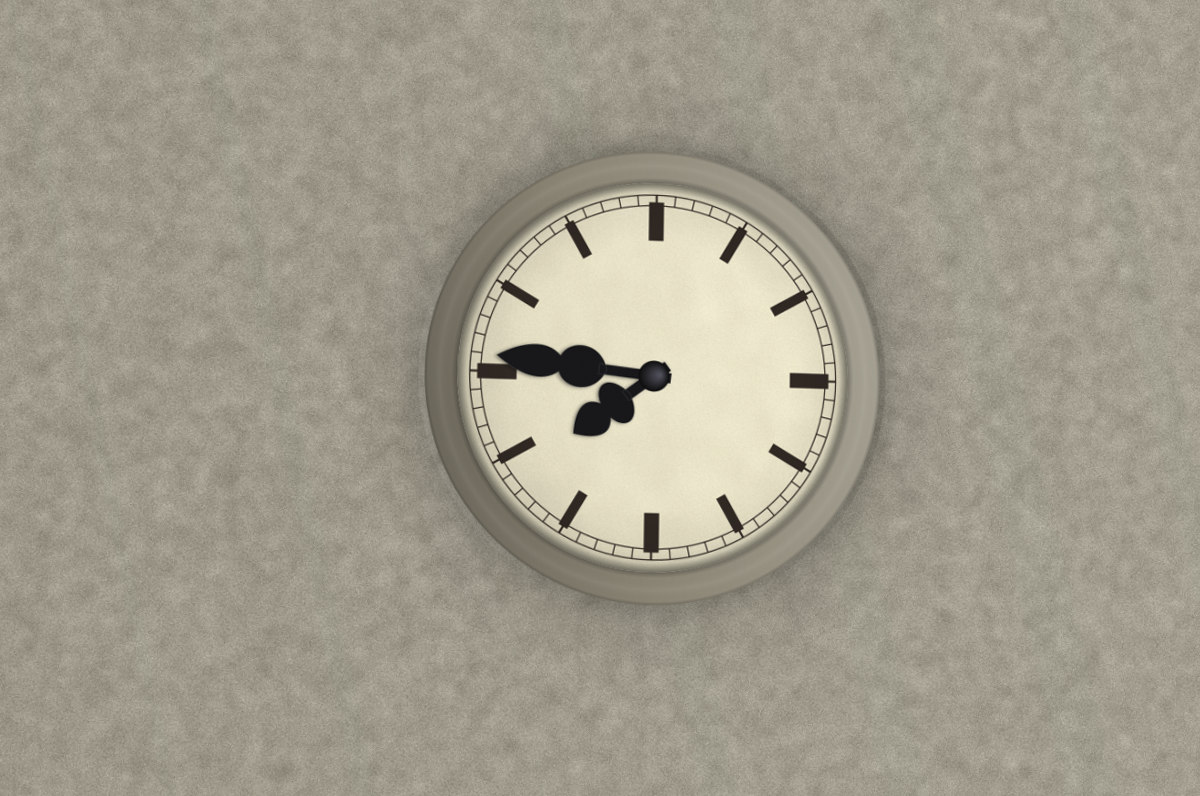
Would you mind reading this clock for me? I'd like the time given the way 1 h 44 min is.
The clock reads 7 h 46 min
